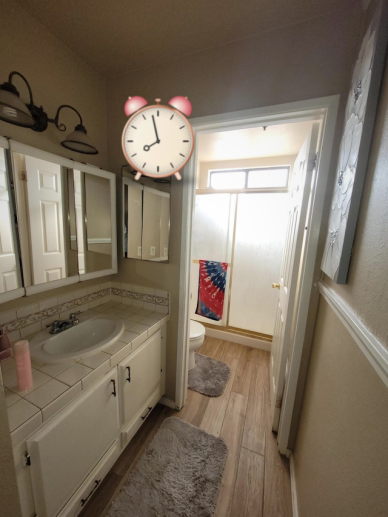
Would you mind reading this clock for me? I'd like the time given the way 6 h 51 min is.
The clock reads 7 h 58 min
